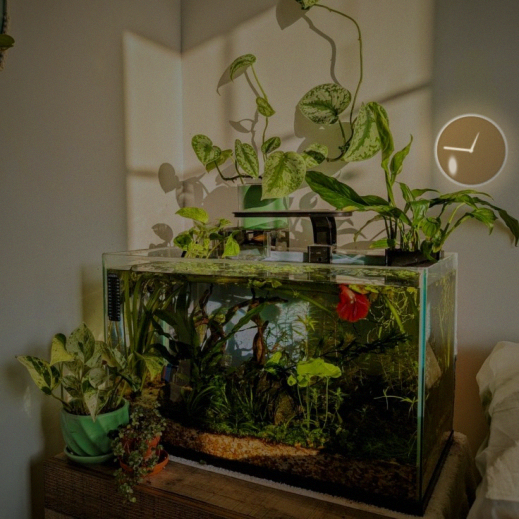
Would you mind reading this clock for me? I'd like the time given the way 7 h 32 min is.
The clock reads 12 h 46 min
